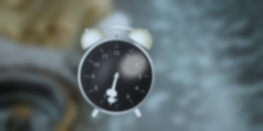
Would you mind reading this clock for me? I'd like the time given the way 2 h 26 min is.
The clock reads 6 h 32 min
